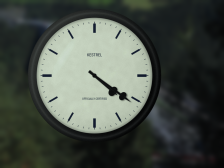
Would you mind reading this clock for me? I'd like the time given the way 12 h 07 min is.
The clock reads 4 h 21 min
